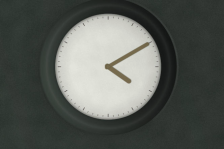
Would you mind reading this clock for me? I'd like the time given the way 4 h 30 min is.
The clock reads 4 h 10 min
